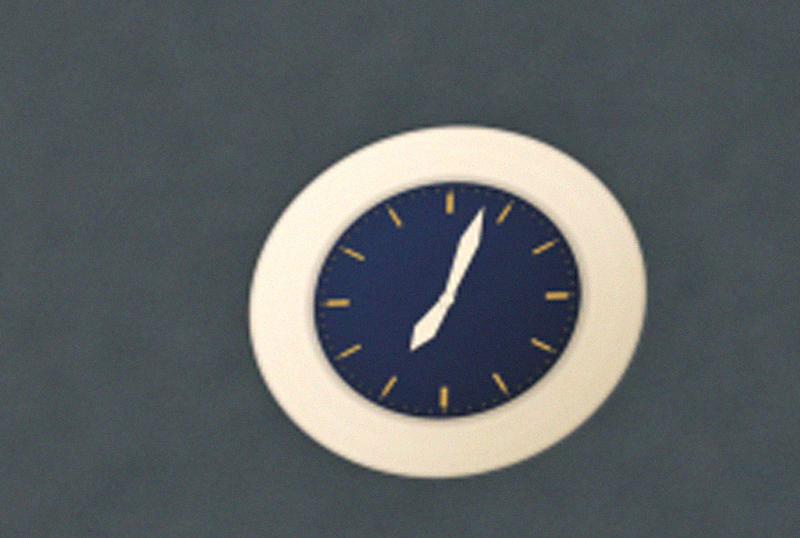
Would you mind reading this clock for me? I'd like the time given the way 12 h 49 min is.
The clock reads 7 h 03 min
